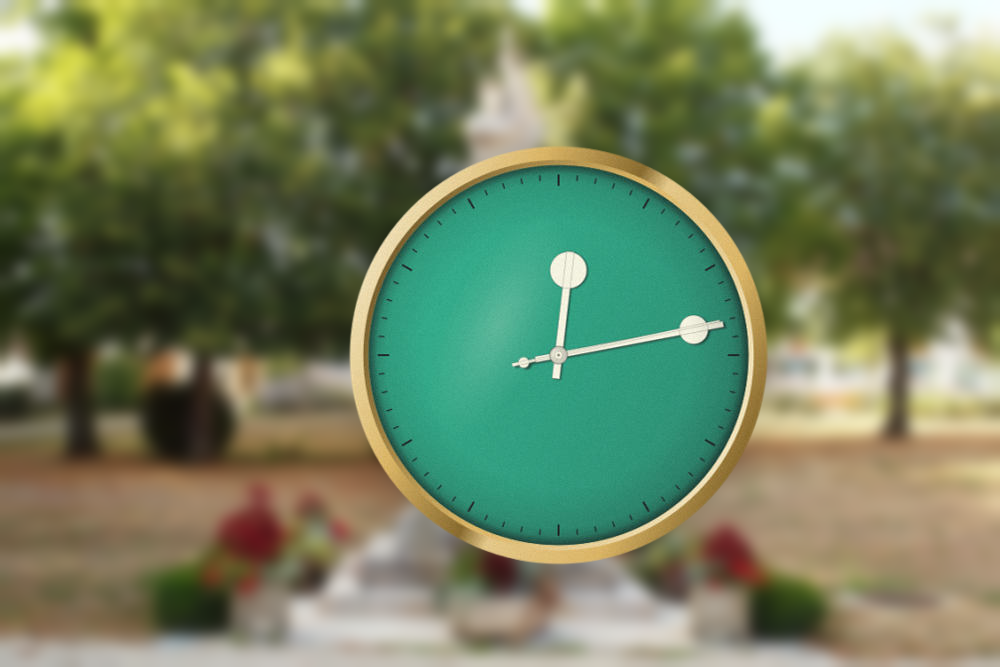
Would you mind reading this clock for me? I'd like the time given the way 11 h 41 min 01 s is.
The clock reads 12 h 13 min 13 s
